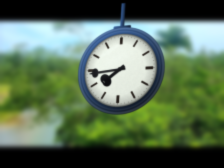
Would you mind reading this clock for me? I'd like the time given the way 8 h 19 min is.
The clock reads 7 h 44 min
